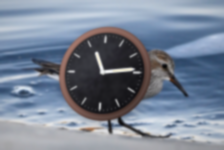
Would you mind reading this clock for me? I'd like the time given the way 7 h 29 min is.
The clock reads 11 h 14 min
